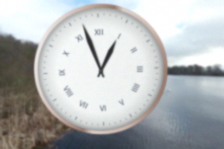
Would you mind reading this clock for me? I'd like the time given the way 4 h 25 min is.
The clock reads 12 h 57 min
